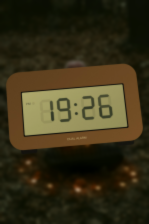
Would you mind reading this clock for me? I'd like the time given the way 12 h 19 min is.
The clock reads 19 h 26 min
